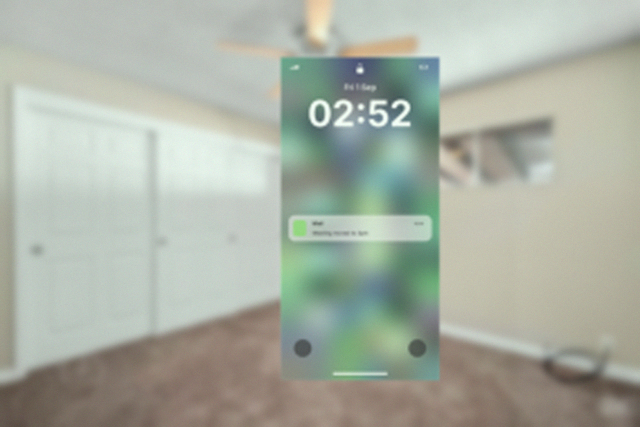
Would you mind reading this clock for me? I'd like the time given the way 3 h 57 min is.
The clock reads 2 h 52 min
